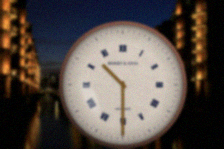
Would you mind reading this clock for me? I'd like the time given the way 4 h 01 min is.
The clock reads 10 h 30 min
